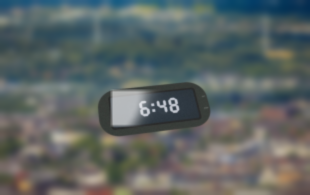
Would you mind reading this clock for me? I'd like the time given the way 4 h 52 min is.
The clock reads 6 h 48 min
